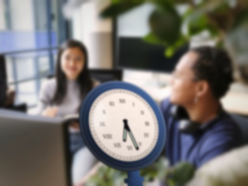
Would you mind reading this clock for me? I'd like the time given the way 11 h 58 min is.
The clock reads 6 h 27 min
